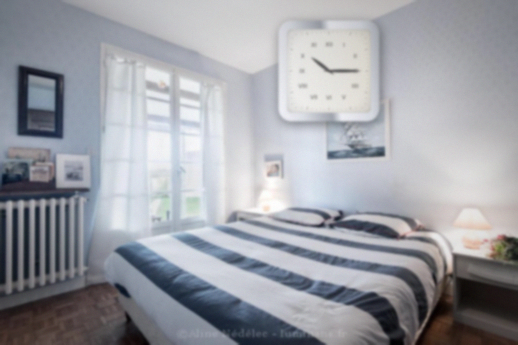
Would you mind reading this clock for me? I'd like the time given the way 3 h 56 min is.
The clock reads 10 h 15 min
